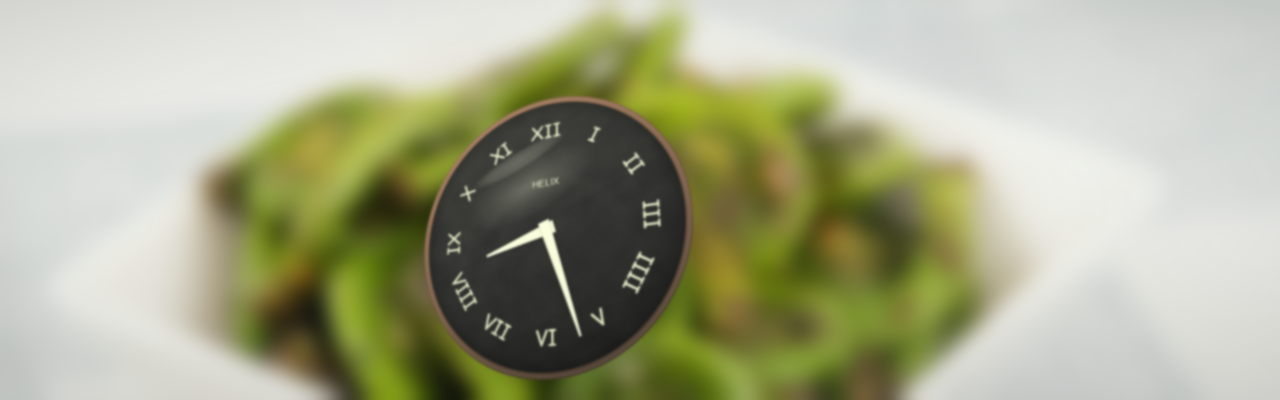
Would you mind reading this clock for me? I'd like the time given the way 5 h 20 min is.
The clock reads 8 h 27 min
